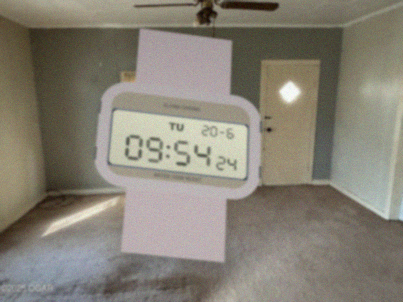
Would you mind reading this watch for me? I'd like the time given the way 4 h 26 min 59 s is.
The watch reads 9 h 54 min 24 s
